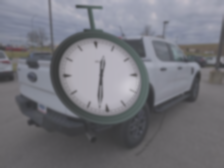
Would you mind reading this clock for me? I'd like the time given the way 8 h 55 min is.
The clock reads 12 h 32 min
